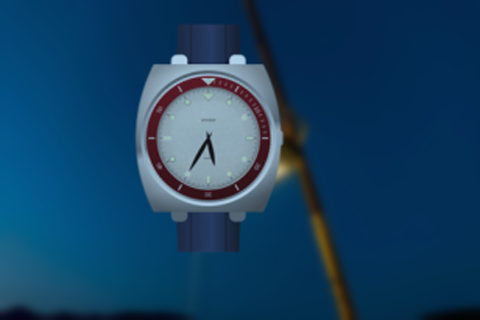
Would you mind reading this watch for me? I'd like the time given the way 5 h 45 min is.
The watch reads 5 h 35 min
